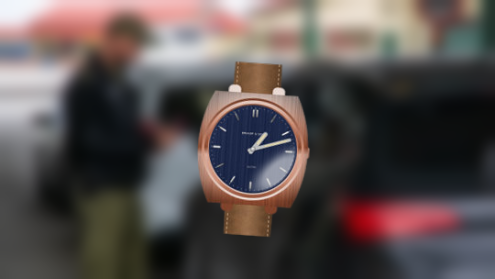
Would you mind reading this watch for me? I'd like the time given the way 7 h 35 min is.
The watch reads 1 h 12 min
